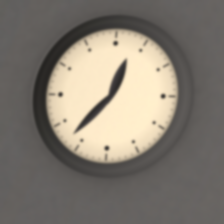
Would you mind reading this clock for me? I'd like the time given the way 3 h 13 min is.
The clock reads 12 h 37 min
